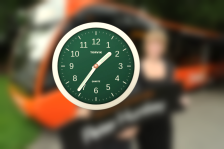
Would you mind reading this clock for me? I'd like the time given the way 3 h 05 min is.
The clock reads 1 h 36 min
